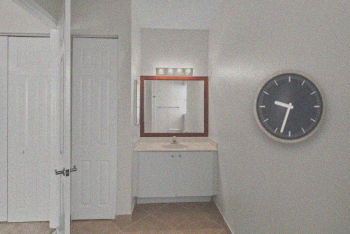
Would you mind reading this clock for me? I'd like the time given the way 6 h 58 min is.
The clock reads 9 h 33 min
